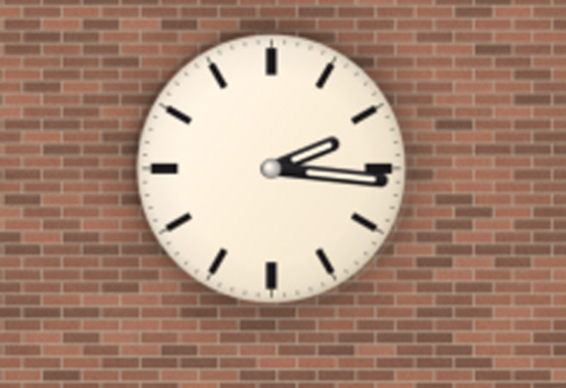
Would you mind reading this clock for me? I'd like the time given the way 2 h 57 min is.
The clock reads 2 h 16 min
